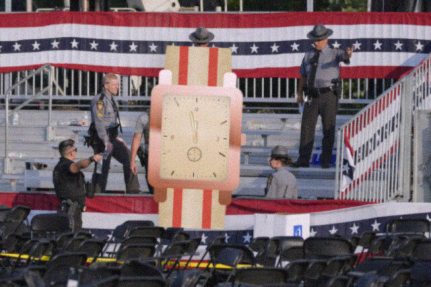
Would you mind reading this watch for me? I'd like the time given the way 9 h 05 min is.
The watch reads 11 h 58 min
